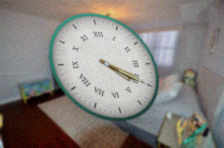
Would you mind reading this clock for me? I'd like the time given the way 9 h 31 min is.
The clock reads 4 h 20 min
